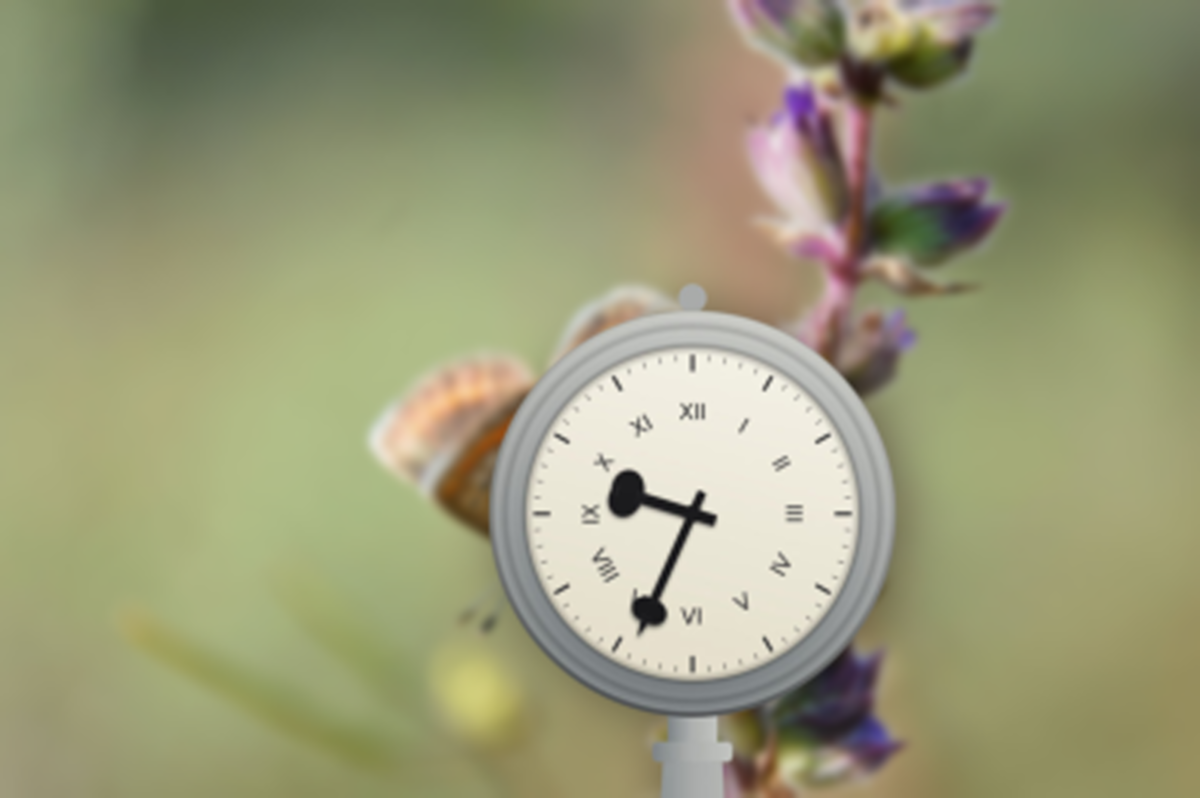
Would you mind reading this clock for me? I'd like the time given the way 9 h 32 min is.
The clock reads 9 h 34 min
